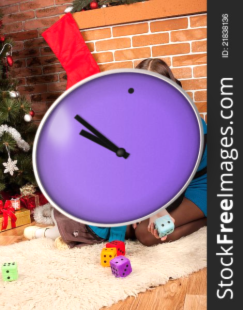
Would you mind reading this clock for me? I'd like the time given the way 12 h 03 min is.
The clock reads 9 h 51 min
